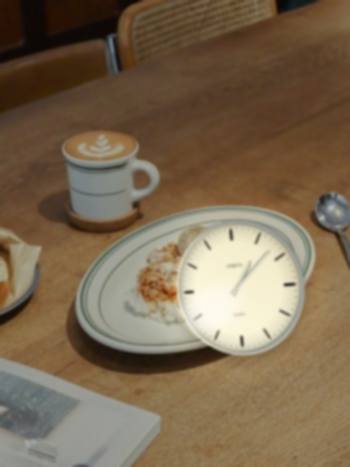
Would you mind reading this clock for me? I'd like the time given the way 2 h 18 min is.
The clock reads 1 h 08 min
